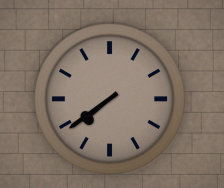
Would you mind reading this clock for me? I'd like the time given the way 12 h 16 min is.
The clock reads 7 h 39 min
